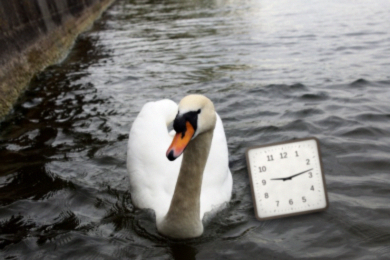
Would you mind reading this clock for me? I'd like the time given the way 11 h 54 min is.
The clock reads 9 h 13 min
